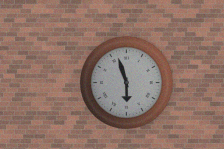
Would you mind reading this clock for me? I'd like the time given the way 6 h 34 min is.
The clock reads 5 h 57 min
